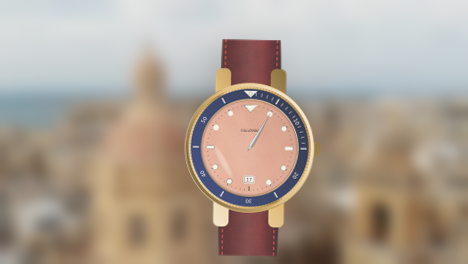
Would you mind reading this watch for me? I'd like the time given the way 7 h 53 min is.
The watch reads 1 h 05 min
